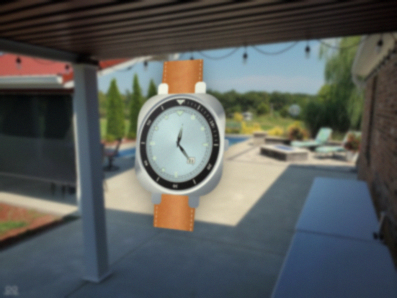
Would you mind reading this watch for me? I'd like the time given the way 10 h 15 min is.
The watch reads 12 h 23 min
